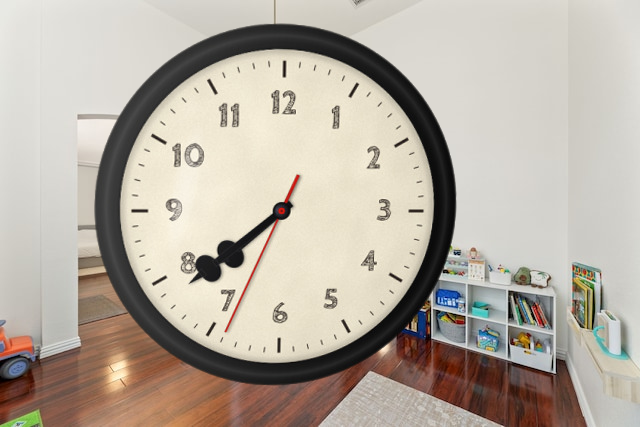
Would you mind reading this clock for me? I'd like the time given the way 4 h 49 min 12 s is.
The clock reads 7 h 38 min 34 s
